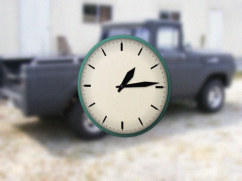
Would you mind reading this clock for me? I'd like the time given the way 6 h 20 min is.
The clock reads 1 h 14 min
